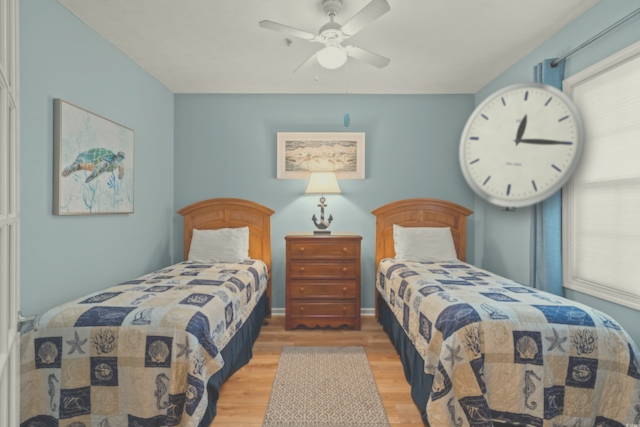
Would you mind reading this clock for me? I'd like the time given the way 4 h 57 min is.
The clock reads 12 h 15 min
